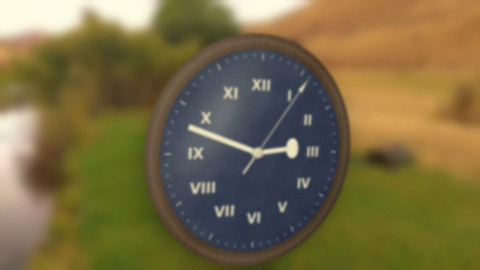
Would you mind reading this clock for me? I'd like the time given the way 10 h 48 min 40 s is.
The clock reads 2 h 48 min 06 s
